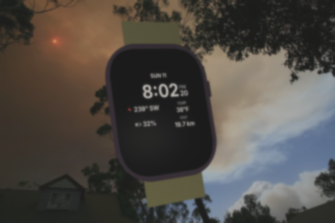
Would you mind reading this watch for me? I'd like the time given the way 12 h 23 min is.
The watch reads 8 h 02 min
